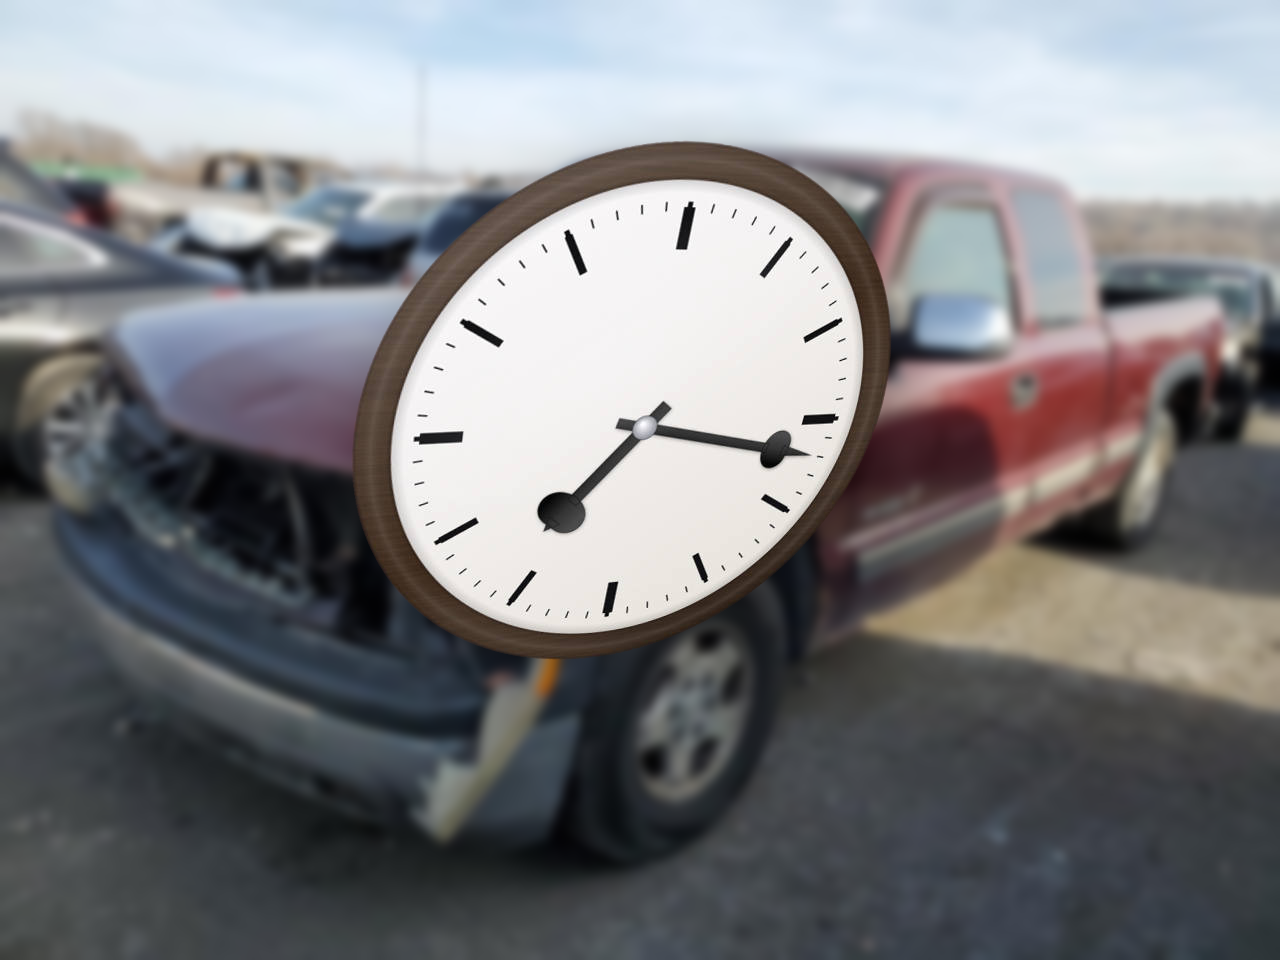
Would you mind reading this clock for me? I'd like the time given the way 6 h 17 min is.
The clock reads 7 h 17 min
